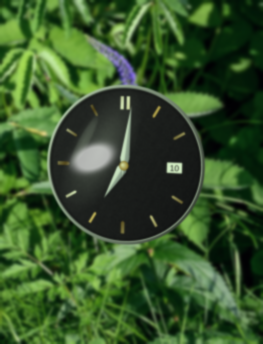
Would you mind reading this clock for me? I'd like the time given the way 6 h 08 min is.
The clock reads 7 h 01 min
